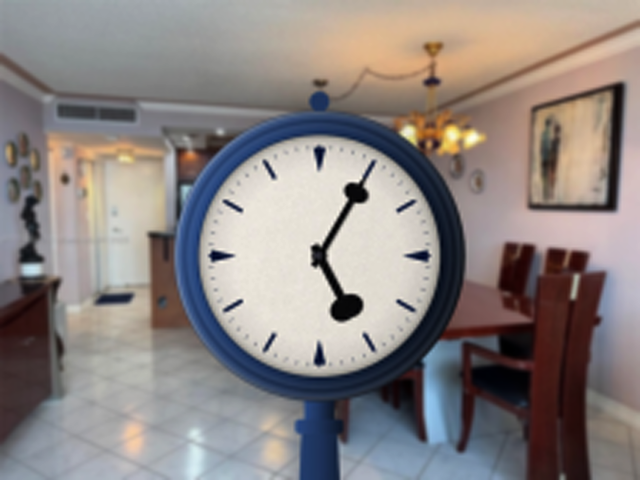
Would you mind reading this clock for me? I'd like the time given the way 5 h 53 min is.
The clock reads 5 h 05 min
